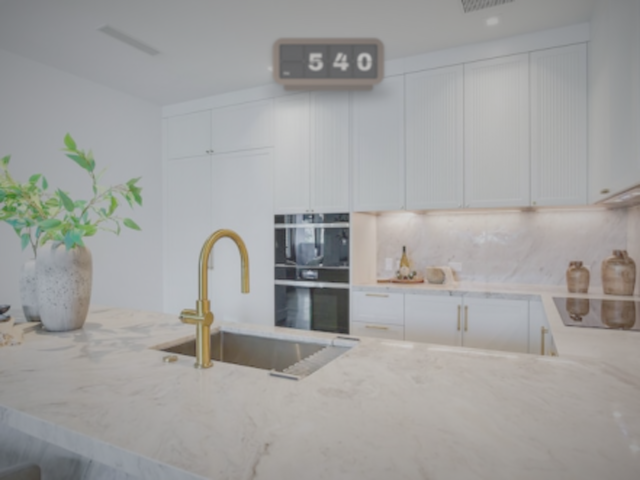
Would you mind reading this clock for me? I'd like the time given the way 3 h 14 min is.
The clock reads 5 h 40 min
